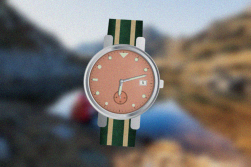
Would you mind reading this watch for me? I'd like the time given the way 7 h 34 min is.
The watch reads 6 h 12 min
